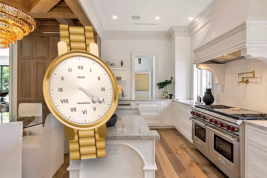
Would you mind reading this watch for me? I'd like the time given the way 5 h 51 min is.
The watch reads 4 h 20 min
